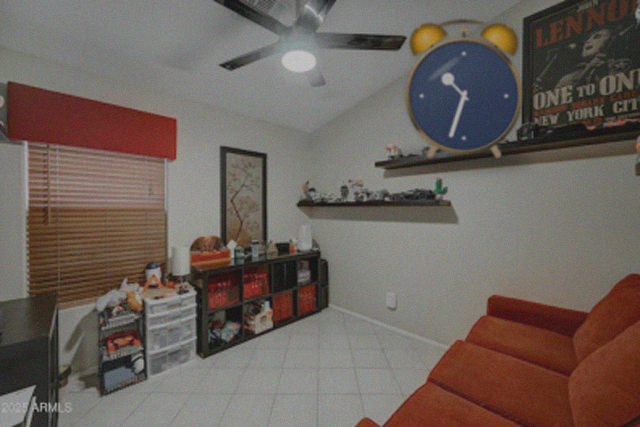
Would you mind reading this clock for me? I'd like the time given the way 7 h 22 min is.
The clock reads 10 h 33 min
